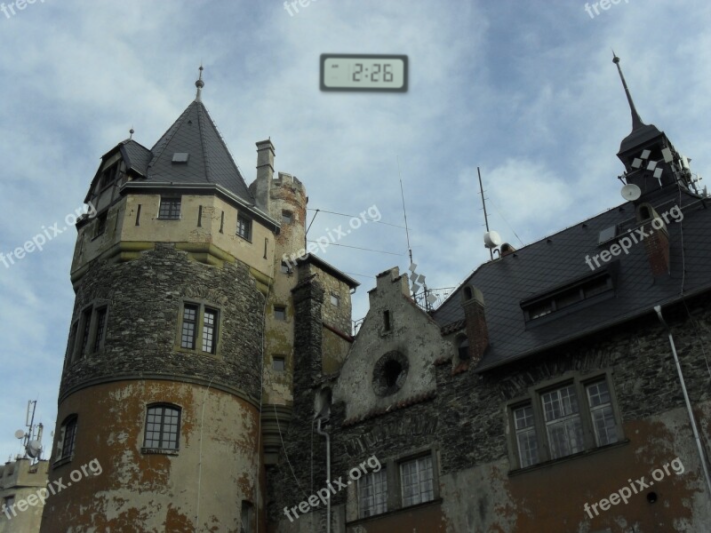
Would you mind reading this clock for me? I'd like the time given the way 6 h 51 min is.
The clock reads 2 h 26 min
